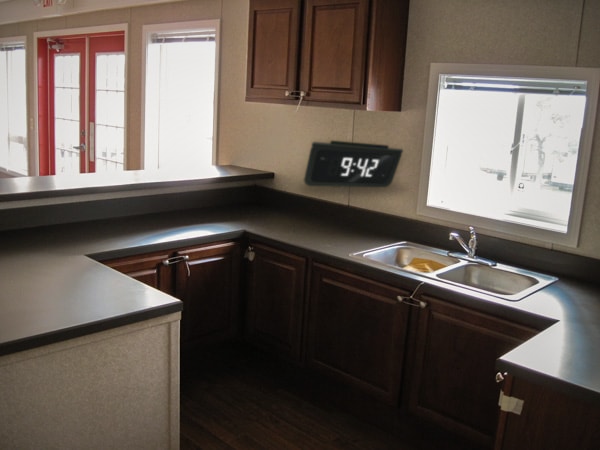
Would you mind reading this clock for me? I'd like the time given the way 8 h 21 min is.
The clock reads 9 h 42 min
